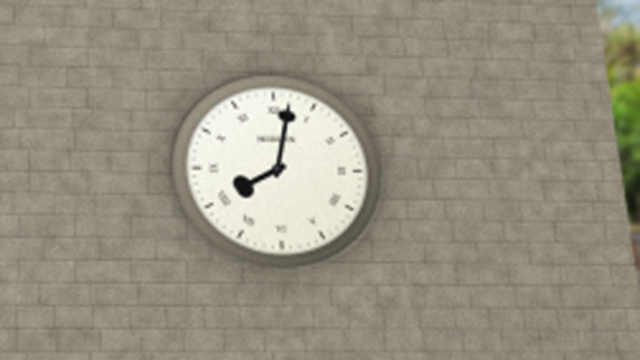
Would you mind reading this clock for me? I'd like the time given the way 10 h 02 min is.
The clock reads 8 h 02 min
